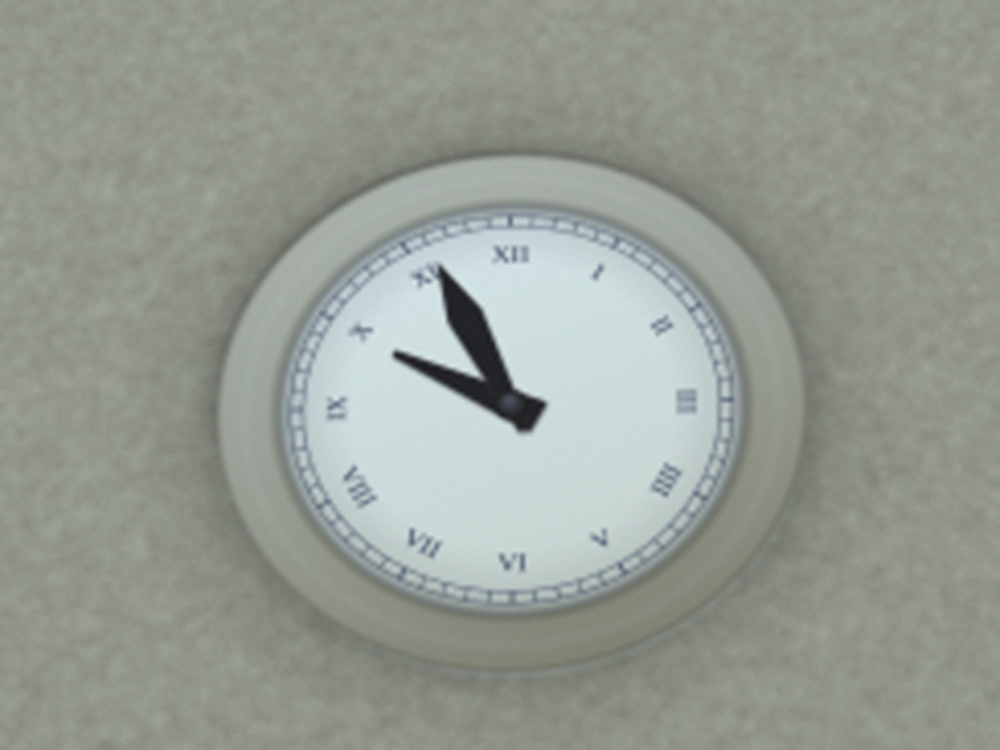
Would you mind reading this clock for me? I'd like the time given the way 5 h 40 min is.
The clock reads 9 h 56 min
